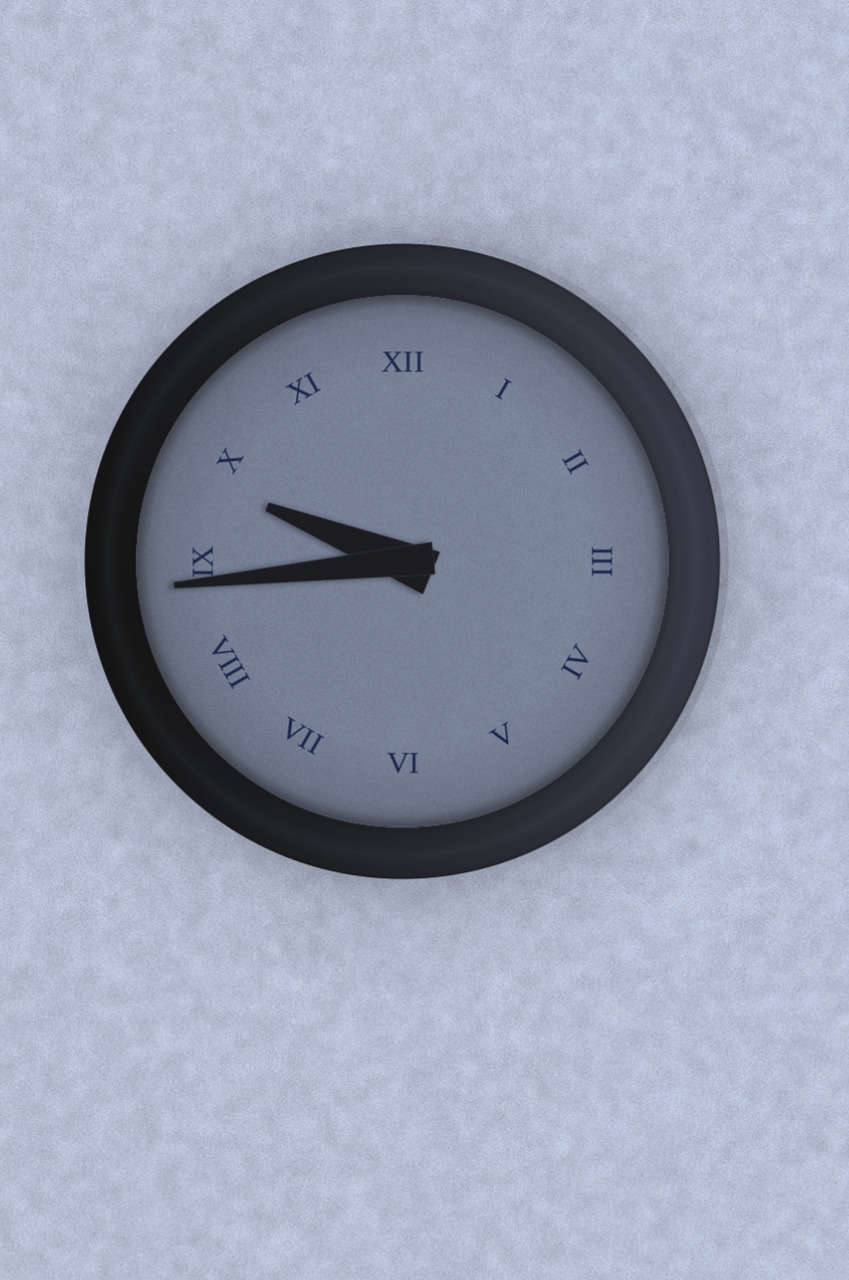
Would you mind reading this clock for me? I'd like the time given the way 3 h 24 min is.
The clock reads 9 h 44 min
